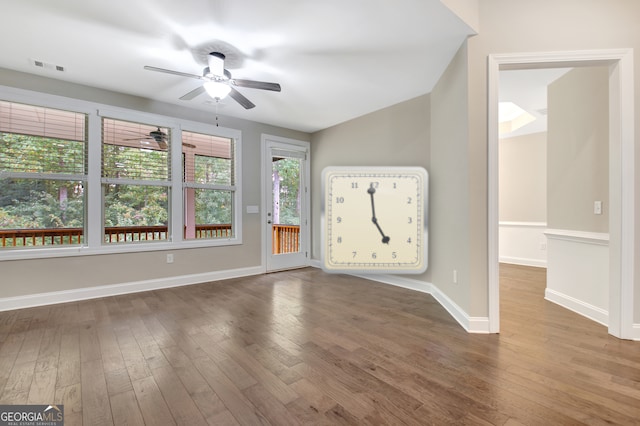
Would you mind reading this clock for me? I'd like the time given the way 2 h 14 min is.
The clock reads 4 h 59 min
